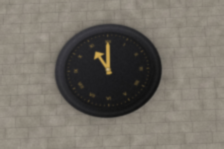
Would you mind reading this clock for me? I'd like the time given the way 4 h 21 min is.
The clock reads 11 h 00 min
